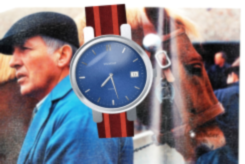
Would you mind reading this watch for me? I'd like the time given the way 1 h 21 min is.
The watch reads 7 h 28 min
